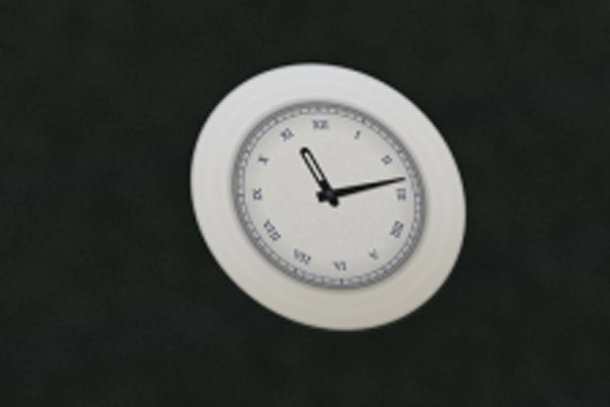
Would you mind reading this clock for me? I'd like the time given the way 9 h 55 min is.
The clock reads 11 h 13 min
